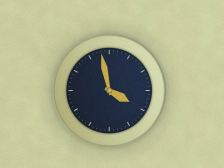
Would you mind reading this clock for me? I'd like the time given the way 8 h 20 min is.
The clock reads 3 h 58 min
